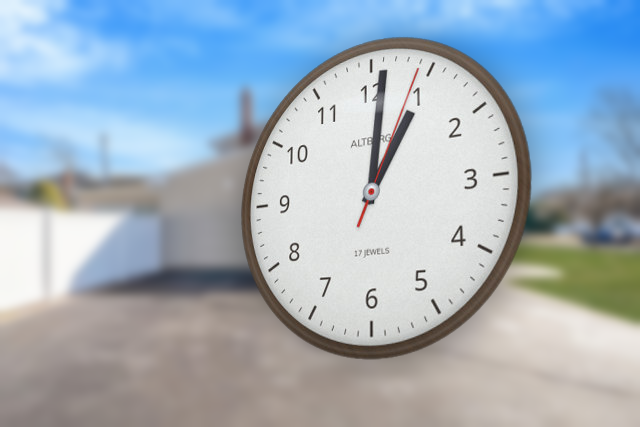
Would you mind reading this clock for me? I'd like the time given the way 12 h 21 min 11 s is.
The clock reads 1 h 01 min 04 s
